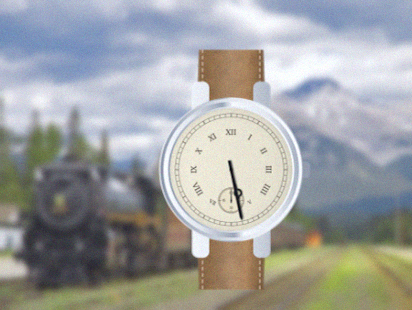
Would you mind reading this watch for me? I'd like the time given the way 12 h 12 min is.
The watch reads 5 h 28 min
